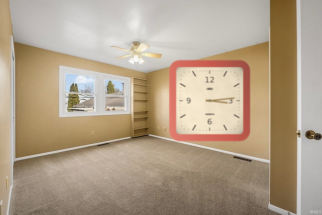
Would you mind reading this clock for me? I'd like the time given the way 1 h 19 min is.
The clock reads 3 h 14 min
